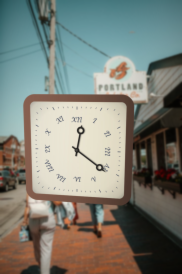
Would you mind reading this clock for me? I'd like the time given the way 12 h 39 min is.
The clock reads 12 h 21 min
